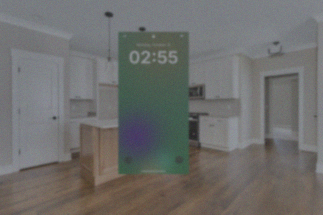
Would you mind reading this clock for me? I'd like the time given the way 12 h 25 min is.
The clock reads 2 h 55 min
